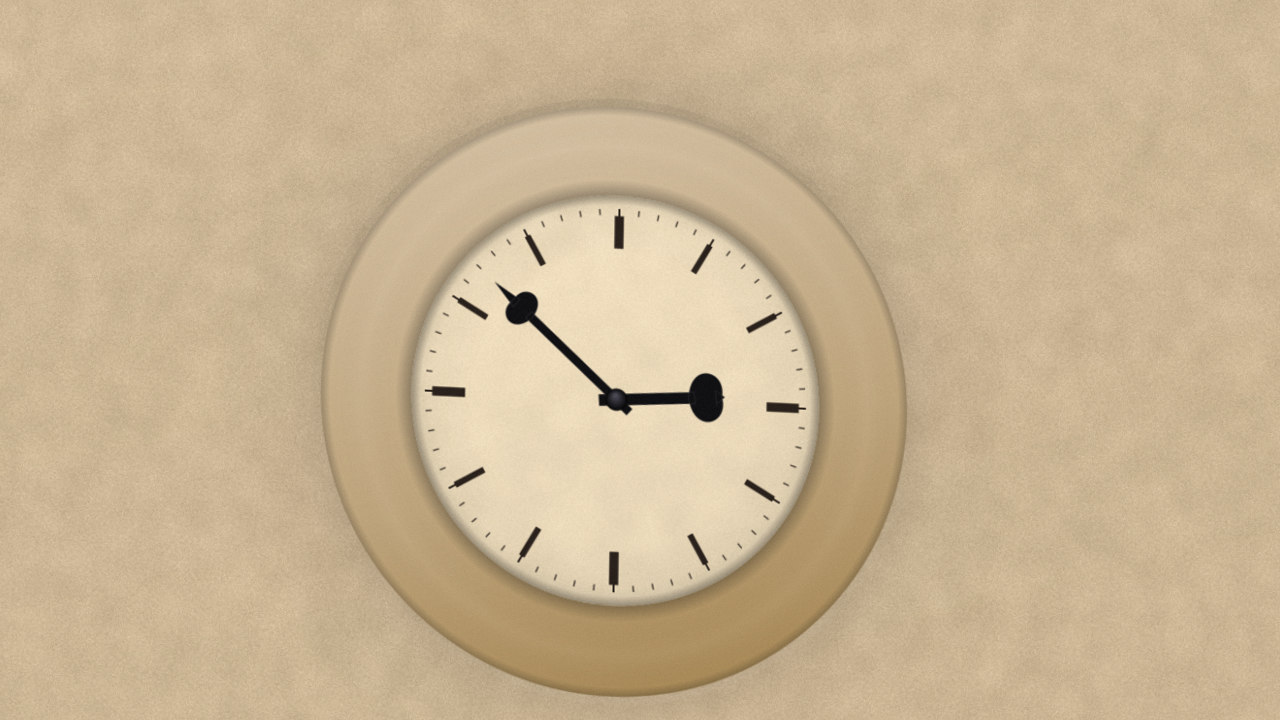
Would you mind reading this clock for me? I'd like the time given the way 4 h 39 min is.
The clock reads 2 h 52 min
